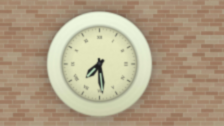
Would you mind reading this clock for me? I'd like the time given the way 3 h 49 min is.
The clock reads 7 h 29 min
